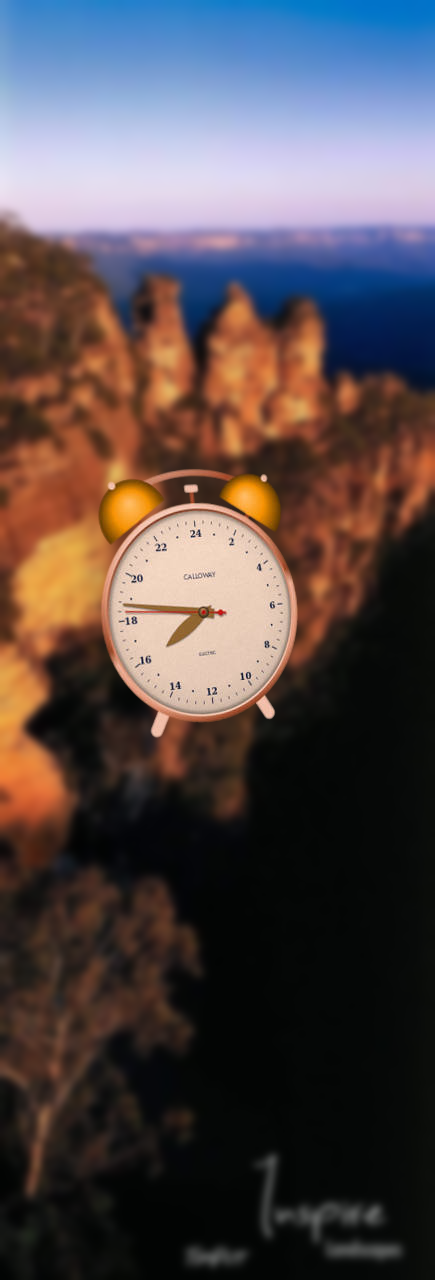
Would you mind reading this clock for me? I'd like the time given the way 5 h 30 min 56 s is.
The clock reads 15 h 46 min 46 s
